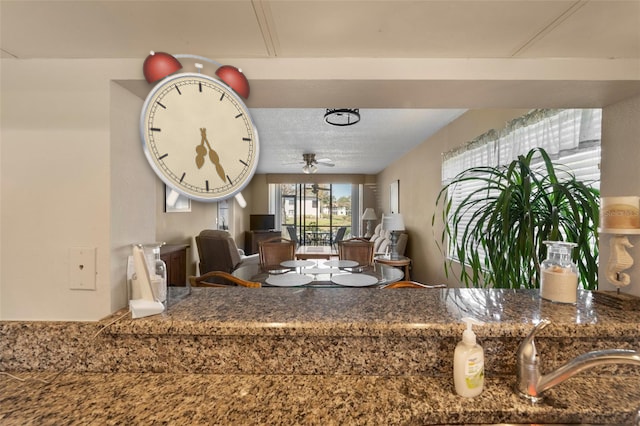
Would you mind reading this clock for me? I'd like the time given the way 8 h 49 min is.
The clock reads 6 h 26 min
